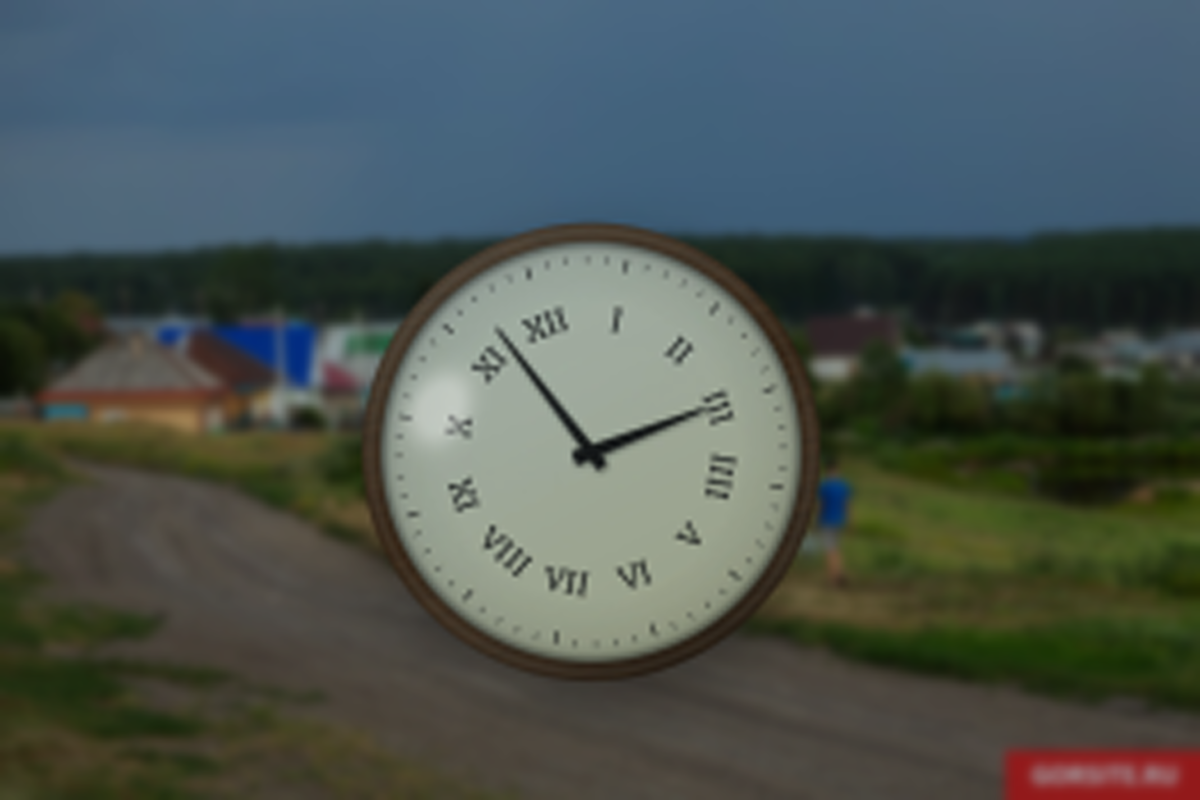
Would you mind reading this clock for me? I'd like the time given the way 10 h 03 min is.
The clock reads 2 h 57 min
